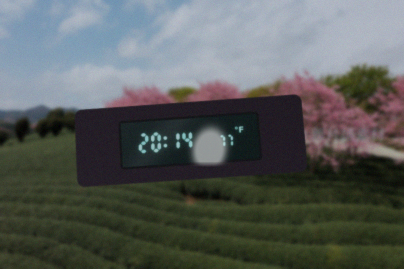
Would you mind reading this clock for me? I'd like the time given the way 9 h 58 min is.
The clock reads 20 h 14 min
